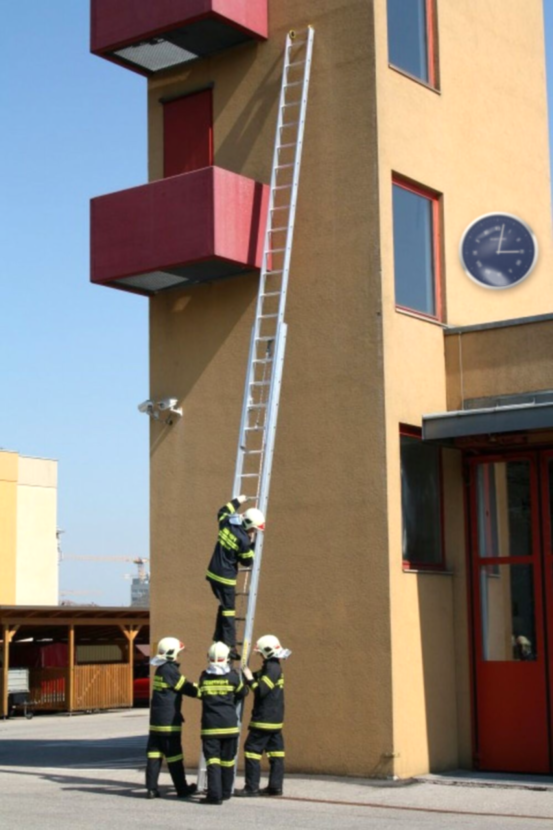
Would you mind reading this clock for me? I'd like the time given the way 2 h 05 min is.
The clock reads 3 h 02 min
